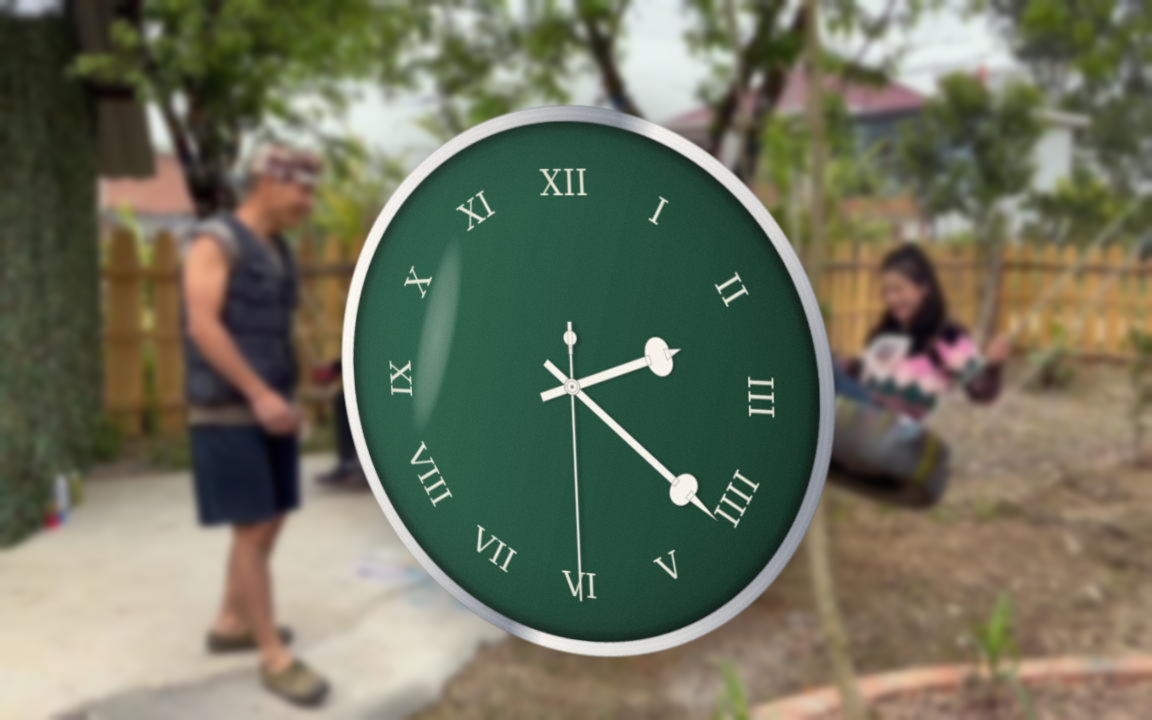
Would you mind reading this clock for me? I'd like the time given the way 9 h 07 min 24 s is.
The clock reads 2 h 21 min 30 s
